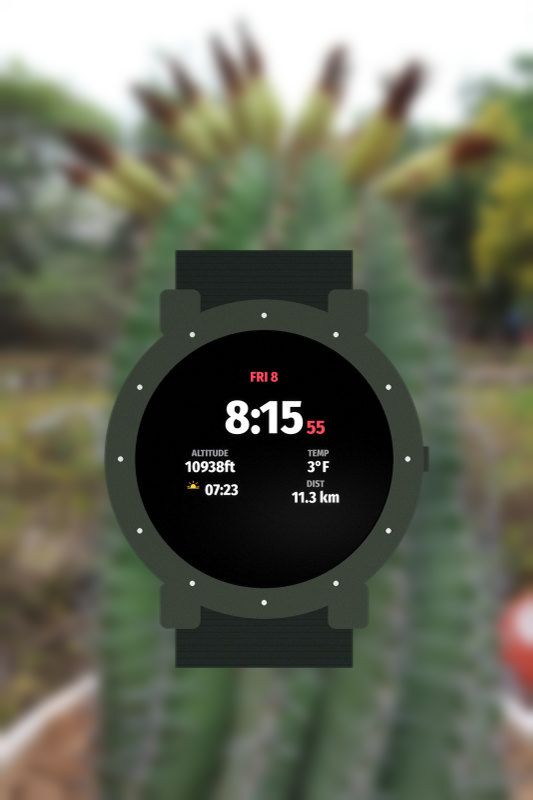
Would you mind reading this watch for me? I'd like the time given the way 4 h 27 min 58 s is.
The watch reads 8 h 15 min 55 s
